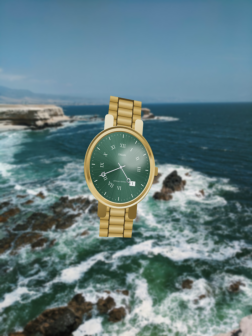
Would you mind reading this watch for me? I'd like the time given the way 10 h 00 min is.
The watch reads 4 h 41 min
